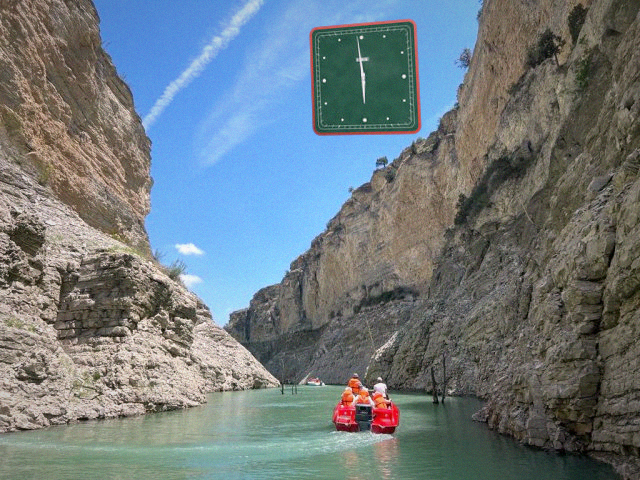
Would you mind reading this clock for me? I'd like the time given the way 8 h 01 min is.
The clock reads 5 h 59 min
